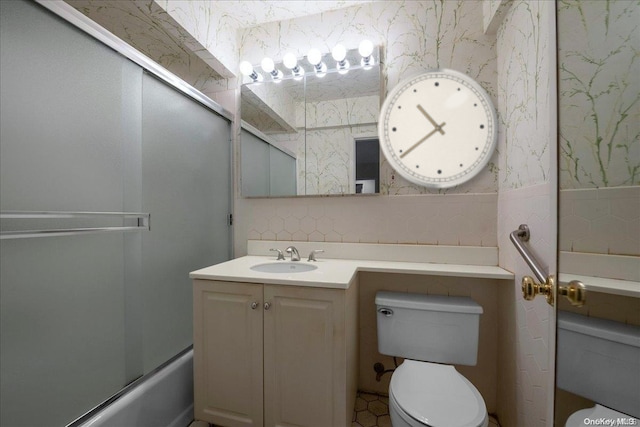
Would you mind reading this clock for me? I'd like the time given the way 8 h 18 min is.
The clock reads 10 h 39 min
